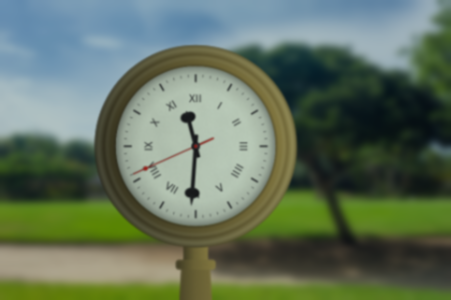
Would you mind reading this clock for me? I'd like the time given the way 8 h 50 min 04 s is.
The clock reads 11 h 30 min 41 s
